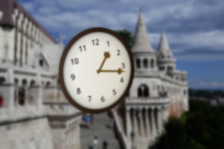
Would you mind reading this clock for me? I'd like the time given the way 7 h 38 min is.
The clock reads 1 h 17 min
